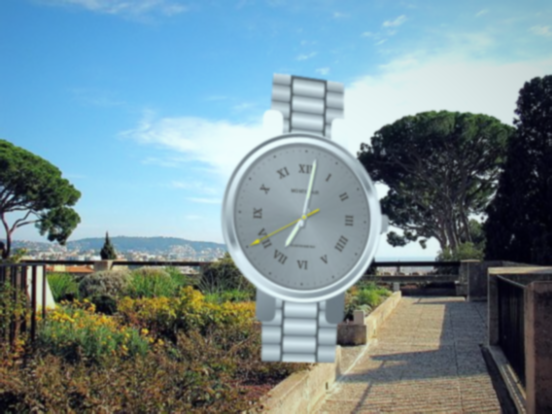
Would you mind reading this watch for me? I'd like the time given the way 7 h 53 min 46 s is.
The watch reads 7 h 01 min 40 s
